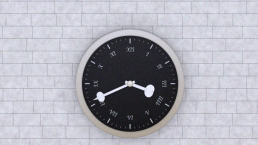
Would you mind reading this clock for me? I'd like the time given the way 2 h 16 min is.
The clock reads 3 h 41 min
